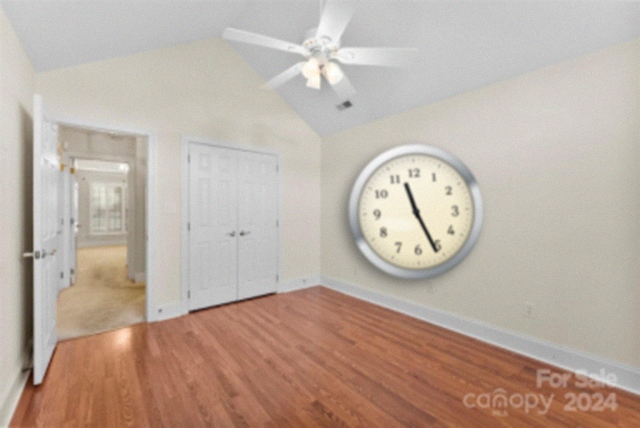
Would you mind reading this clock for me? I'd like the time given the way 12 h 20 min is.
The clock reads 11 h 26 min
